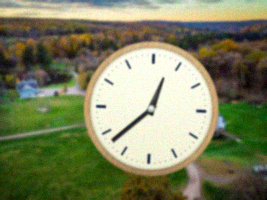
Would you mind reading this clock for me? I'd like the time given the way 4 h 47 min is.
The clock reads 12 h 38 min
